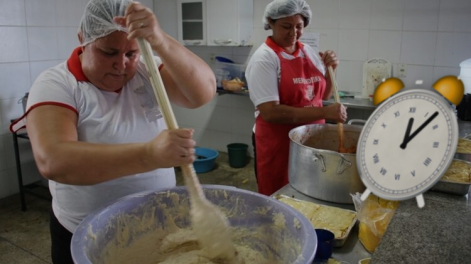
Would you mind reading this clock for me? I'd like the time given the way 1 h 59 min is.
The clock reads 12 h 07 min
